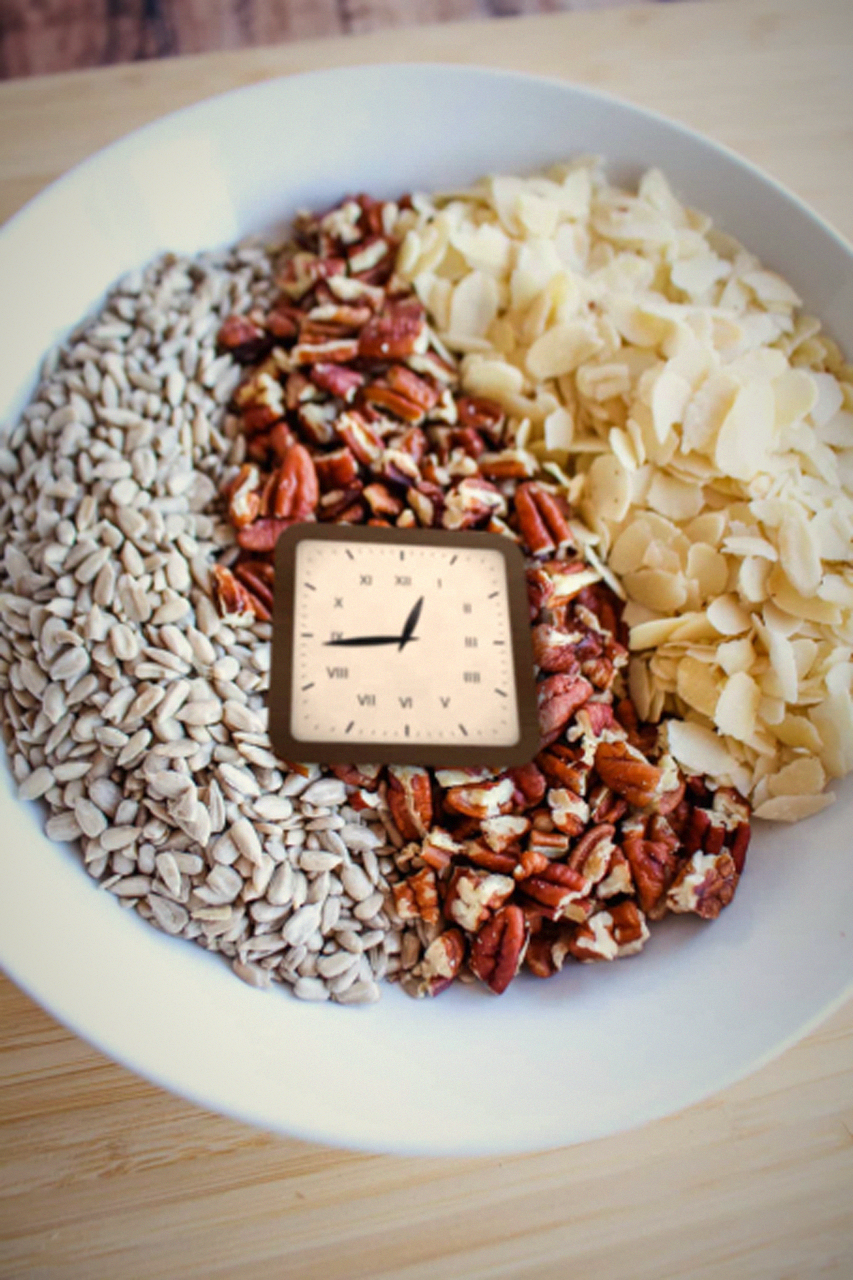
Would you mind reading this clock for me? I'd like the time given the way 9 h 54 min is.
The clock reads 12 h 44 min
